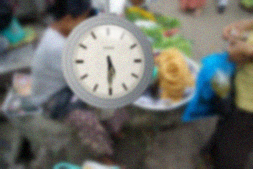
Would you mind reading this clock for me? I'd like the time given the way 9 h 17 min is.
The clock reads 5 h 30 min
